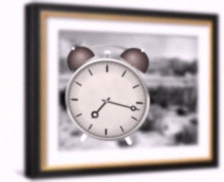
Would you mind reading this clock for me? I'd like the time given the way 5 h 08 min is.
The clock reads 7 h 17 min
